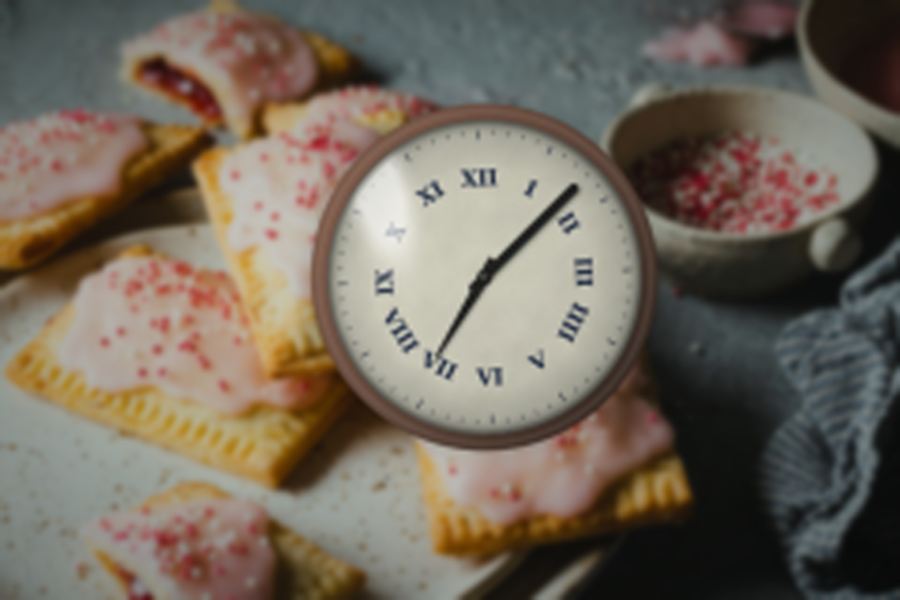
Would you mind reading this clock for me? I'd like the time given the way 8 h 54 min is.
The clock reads 7 h 08 min
